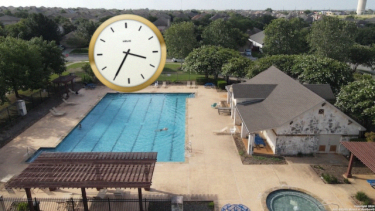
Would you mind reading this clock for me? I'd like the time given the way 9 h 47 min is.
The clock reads 3 h 35 min
